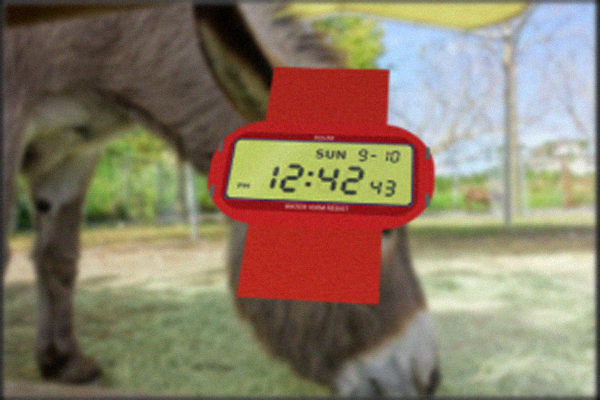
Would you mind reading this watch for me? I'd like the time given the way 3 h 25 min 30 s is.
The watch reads 12 h 42 min 43 s
